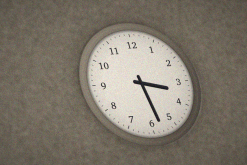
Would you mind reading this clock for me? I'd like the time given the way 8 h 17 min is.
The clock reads 3 h 28 min
